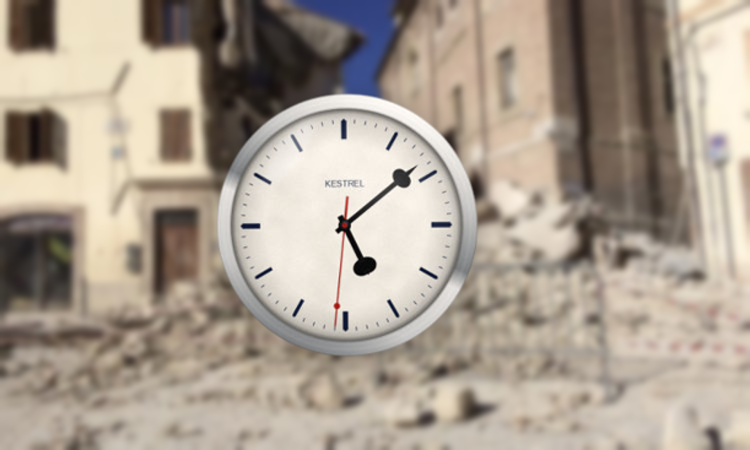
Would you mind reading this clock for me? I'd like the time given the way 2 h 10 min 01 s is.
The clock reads 5 h 08 min 31 s
